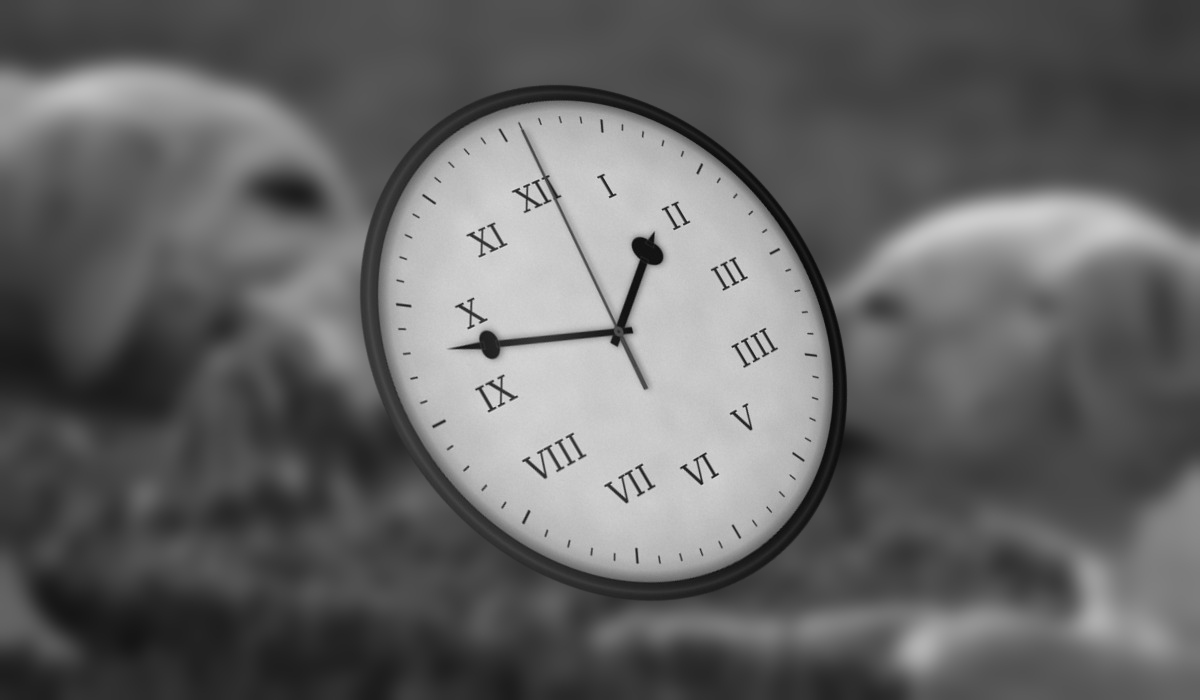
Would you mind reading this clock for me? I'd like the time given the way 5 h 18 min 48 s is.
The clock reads 1 h 48 min 01 s
